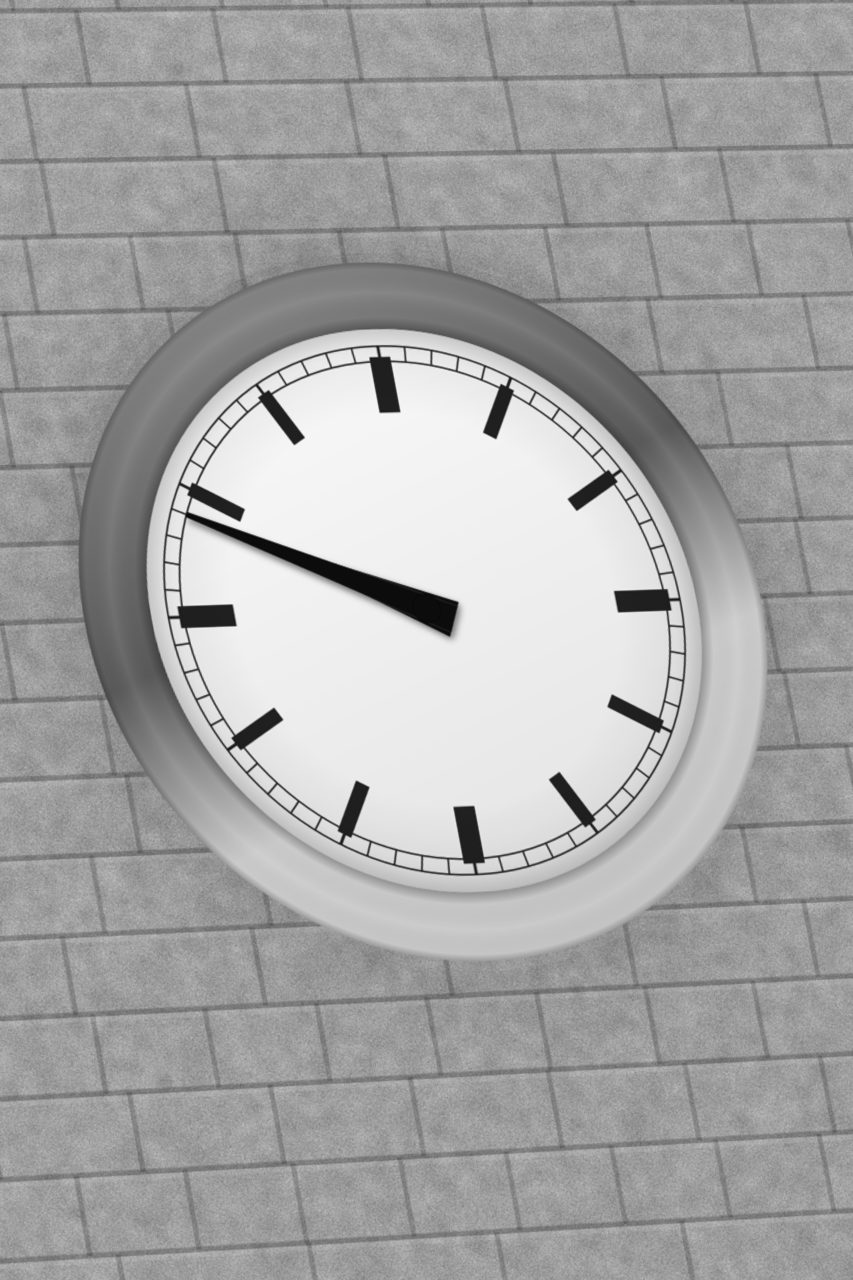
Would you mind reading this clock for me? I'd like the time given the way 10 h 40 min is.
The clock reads 9 h 49 min
